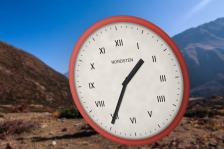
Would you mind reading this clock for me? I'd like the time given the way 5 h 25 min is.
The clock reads 1 h 35 min
